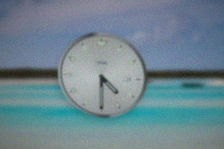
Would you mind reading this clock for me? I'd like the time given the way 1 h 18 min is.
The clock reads 4 h 30 min
